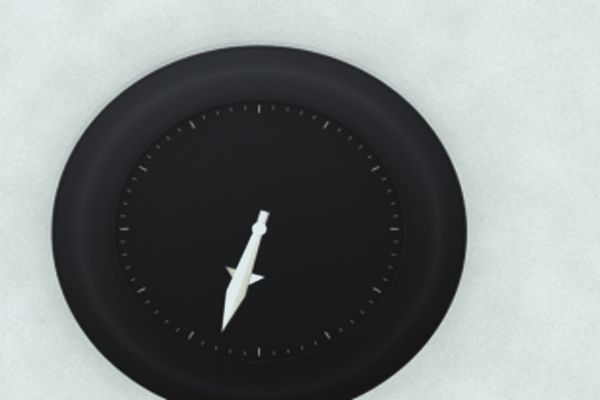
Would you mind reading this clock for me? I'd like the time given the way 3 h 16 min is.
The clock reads 6 h 33 min
